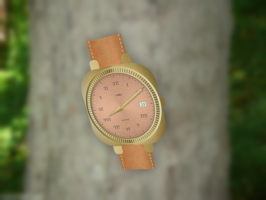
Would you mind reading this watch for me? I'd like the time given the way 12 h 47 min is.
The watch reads 8 h 10 min
